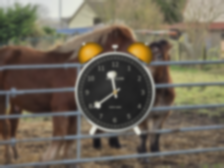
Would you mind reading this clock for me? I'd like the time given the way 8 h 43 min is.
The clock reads 11 h 39 min
